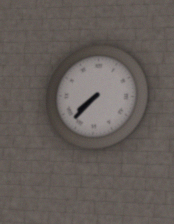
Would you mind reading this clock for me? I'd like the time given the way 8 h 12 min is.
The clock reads 7 h 37 min
